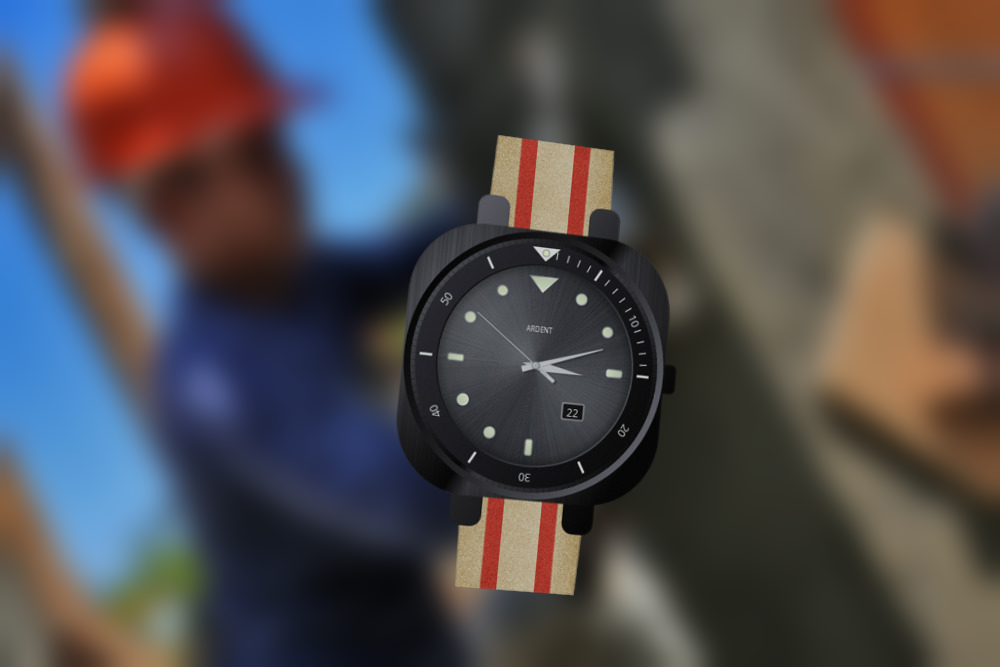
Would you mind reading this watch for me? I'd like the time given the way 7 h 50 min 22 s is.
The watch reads 3 h 11 min 51 s
